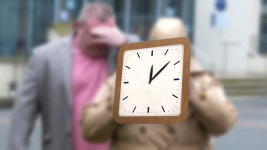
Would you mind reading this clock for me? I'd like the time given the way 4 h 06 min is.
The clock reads 12 h 08 min
